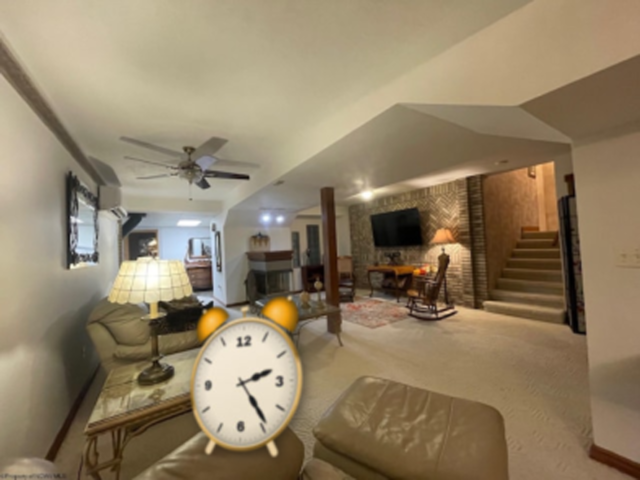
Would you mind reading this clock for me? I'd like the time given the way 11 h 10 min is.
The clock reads 2 h 24 min
